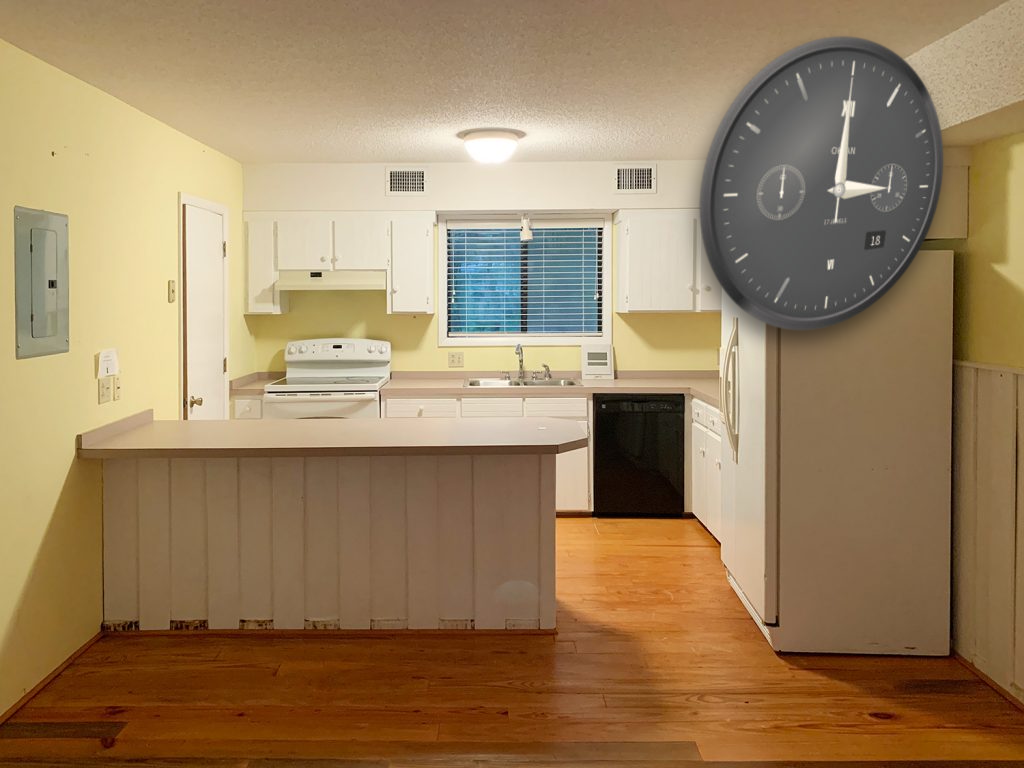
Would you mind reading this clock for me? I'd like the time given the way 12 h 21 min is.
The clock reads 3 h 00 min
